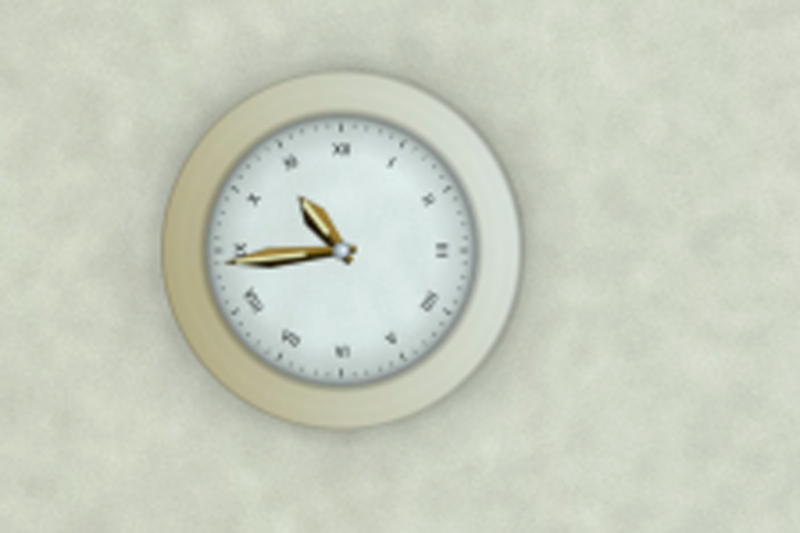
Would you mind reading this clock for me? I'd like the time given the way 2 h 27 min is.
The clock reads 10 h 44 min
